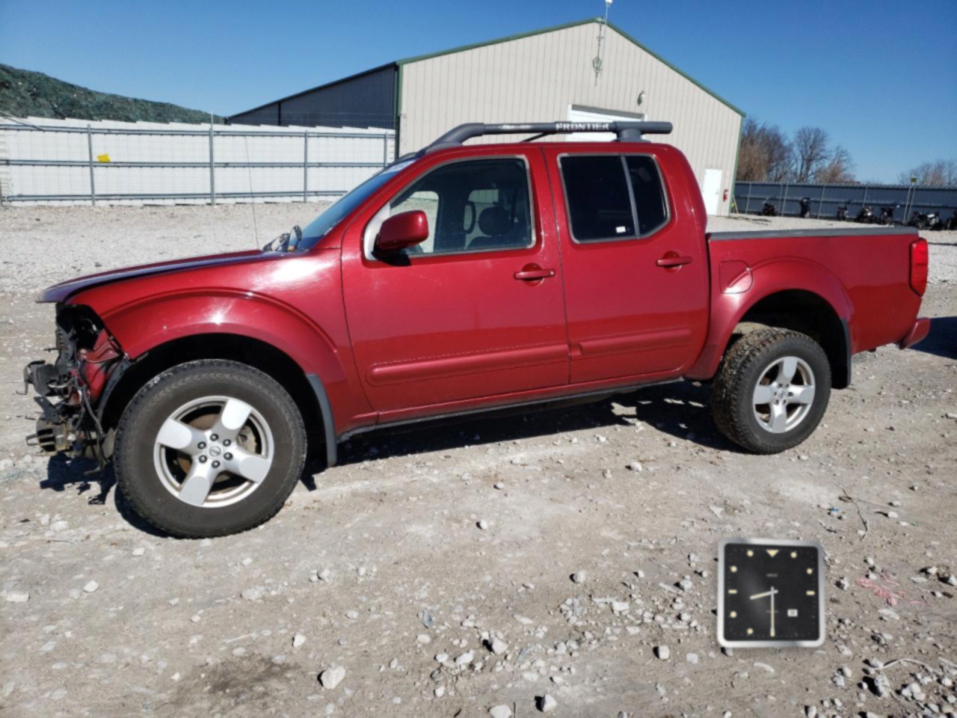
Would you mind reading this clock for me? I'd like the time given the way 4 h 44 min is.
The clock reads 8 h 30 min
